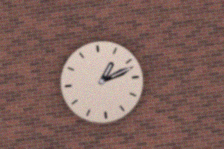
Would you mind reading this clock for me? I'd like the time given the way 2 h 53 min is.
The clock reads 1 h 12 min
